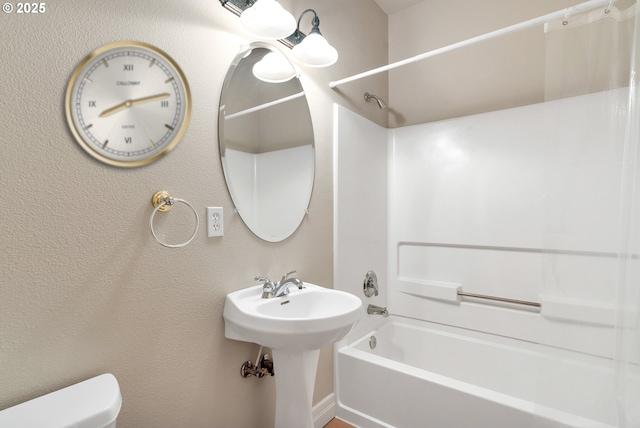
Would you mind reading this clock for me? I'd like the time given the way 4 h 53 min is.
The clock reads 8 h 13 min
